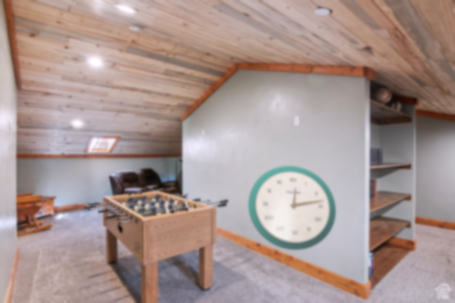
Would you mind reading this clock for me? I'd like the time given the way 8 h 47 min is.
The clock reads 12 h 13 min
